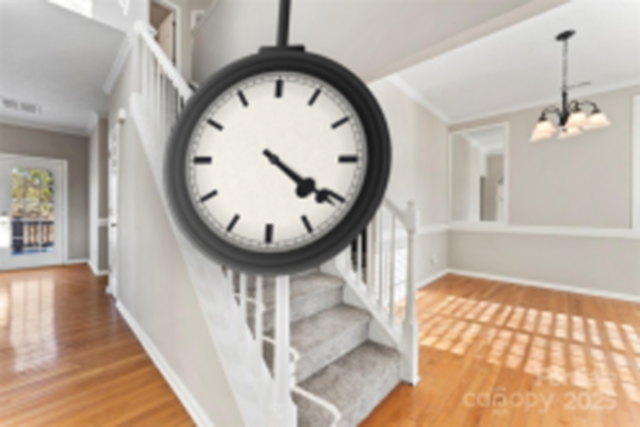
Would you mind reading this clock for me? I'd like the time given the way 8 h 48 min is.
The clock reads 4 h 21 min
